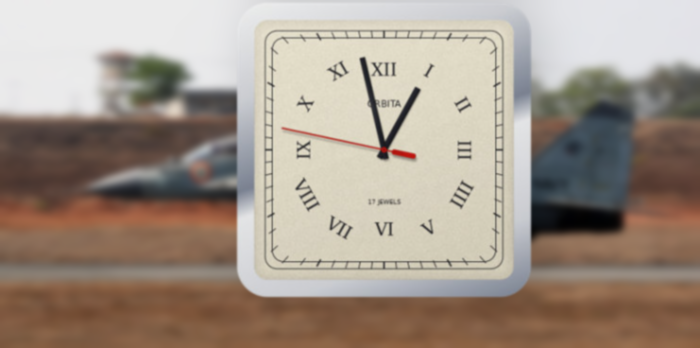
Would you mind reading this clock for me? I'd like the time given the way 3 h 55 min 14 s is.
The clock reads 12 h 57 min 47 s
